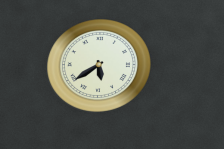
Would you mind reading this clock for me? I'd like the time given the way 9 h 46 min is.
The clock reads 5 h 39 min
